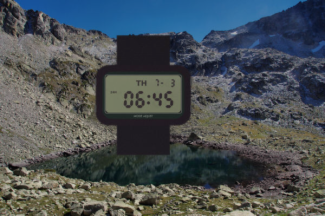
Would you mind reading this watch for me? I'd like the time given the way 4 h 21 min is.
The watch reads 6 h 45 min
